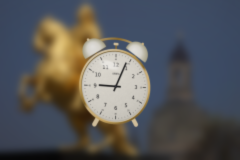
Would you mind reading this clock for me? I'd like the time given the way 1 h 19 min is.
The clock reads 9 h 04 min
